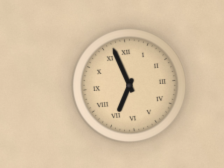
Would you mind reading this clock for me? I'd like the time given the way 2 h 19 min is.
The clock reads 6 h 57 min
